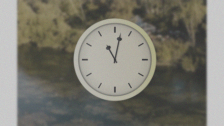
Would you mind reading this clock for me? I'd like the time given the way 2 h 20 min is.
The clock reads 11 h 02 min
